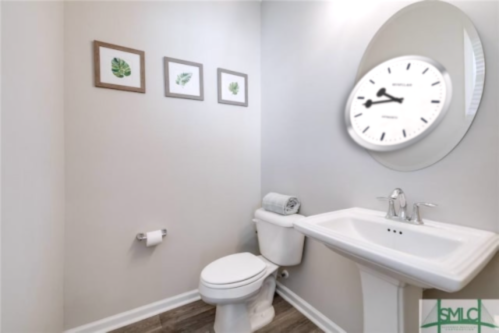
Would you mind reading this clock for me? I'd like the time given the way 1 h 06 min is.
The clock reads 9 h 43 min
